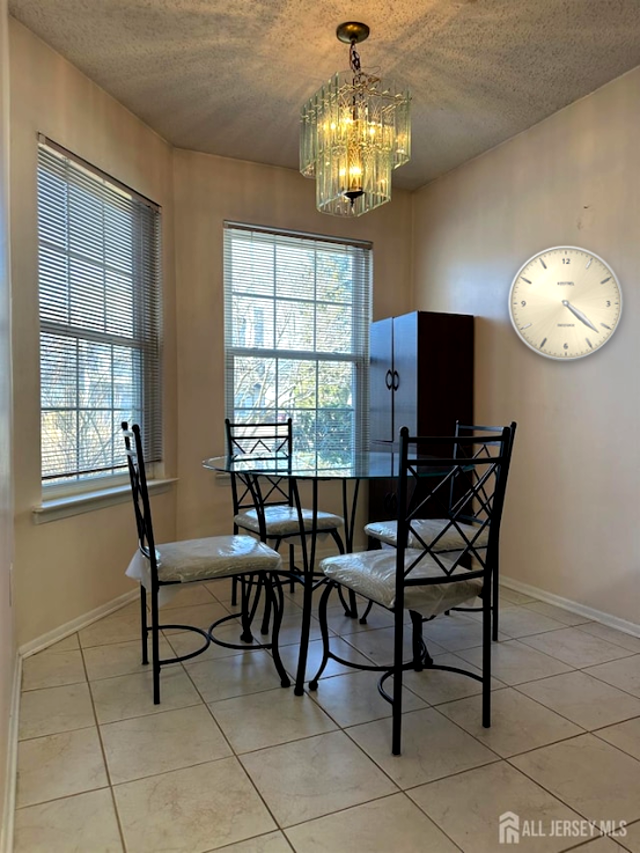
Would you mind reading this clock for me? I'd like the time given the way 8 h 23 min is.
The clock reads 4 h 22 min
